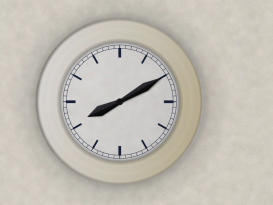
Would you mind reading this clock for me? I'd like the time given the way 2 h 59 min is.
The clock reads 8 h 10 min
